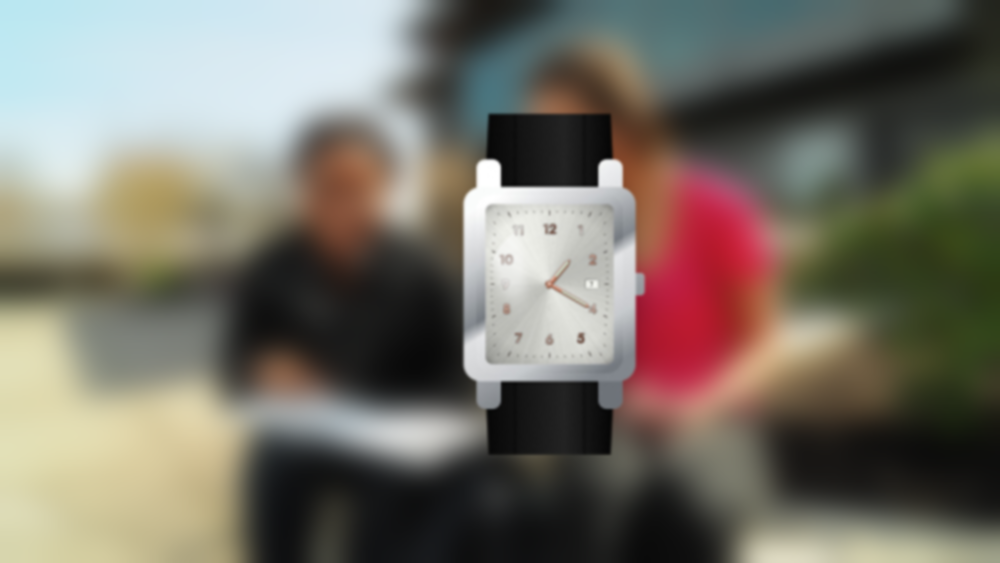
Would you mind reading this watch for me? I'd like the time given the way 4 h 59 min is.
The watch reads 1 h 20 min
